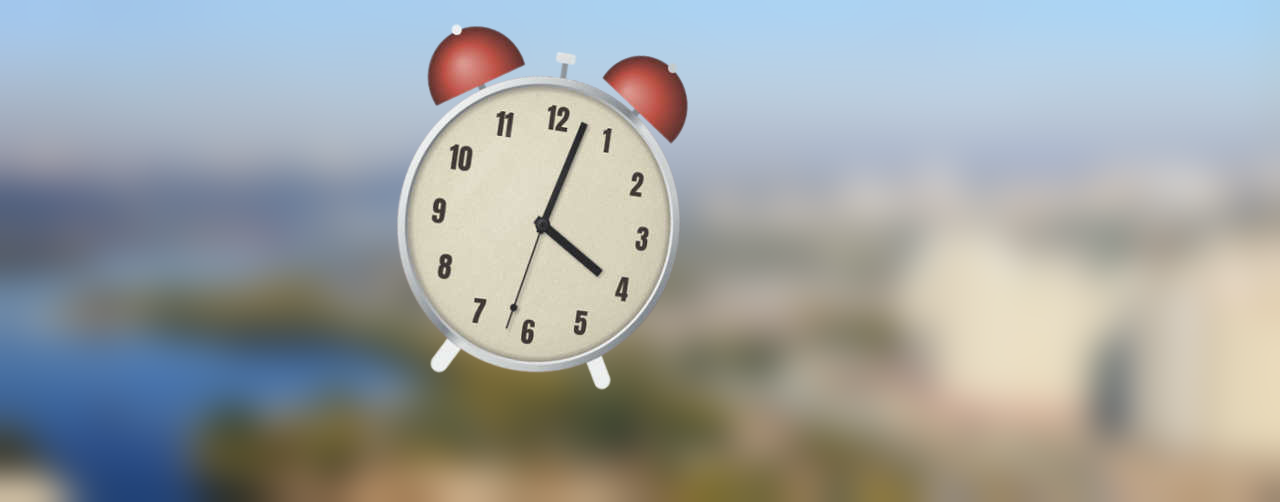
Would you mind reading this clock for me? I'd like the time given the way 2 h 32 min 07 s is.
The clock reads 4 h 02 min 32 s
